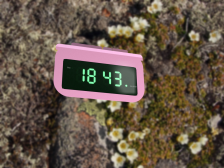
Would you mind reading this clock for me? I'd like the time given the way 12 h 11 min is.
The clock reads 18 h 43 min
